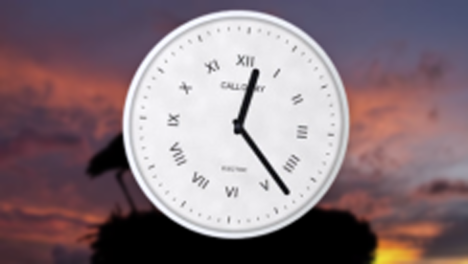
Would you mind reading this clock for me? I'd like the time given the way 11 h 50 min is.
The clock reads 12 h 23 min
